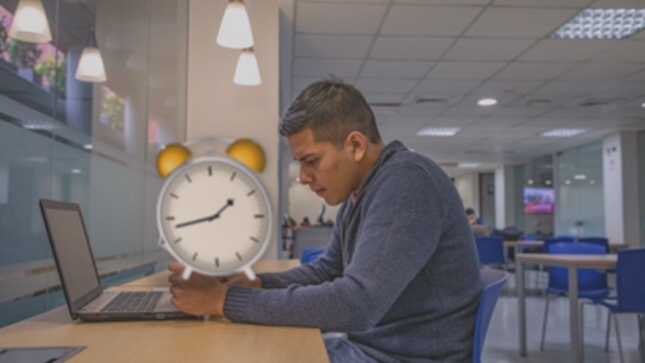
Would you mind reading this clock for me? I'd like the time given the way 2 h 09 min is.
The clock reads 1 h 43 min
